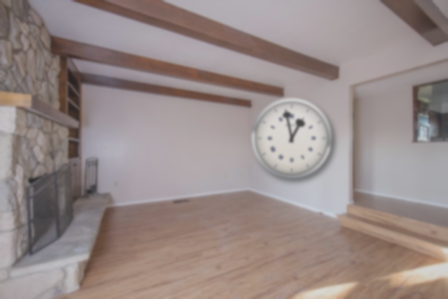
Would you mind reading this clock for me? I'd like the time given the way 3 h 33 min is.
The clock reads 12 h 58 min
